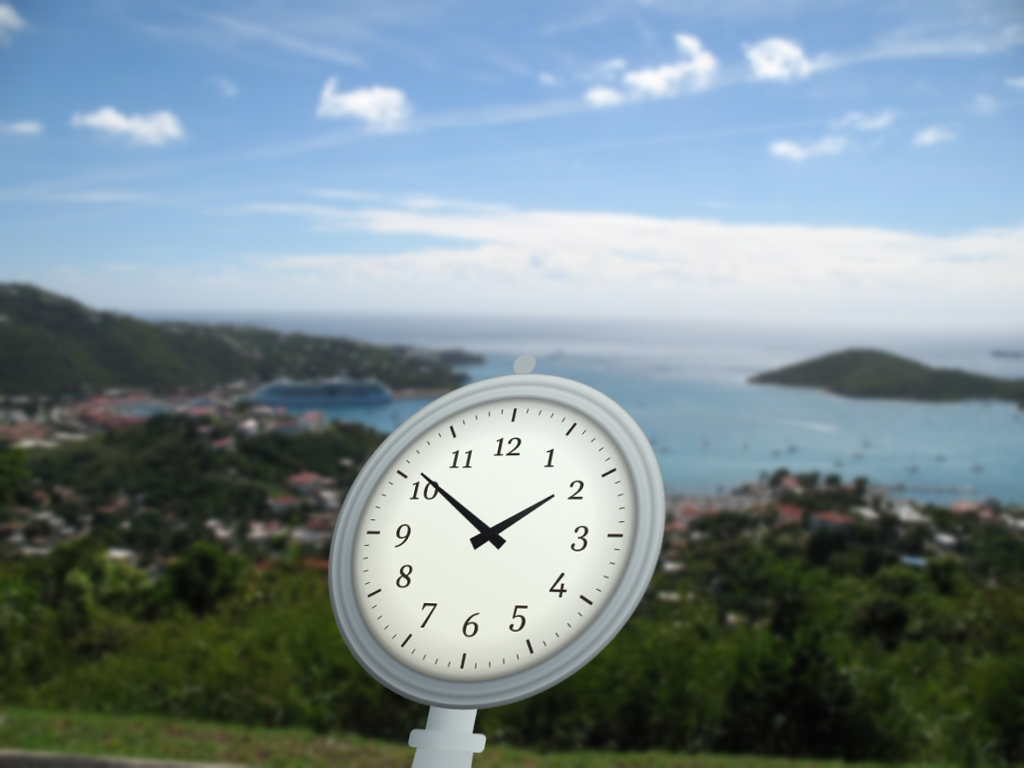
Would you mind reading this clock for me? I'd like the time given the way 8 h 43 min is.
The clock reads 1 h 51 min
